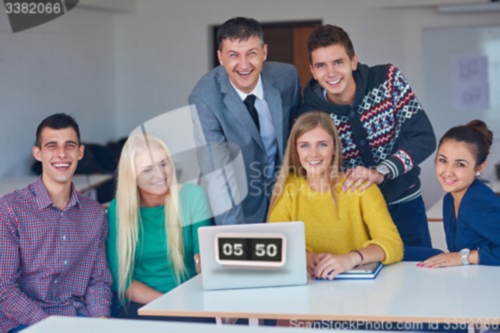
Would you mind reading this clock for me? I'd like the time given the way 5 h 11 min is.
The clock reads 5 h 50 min
